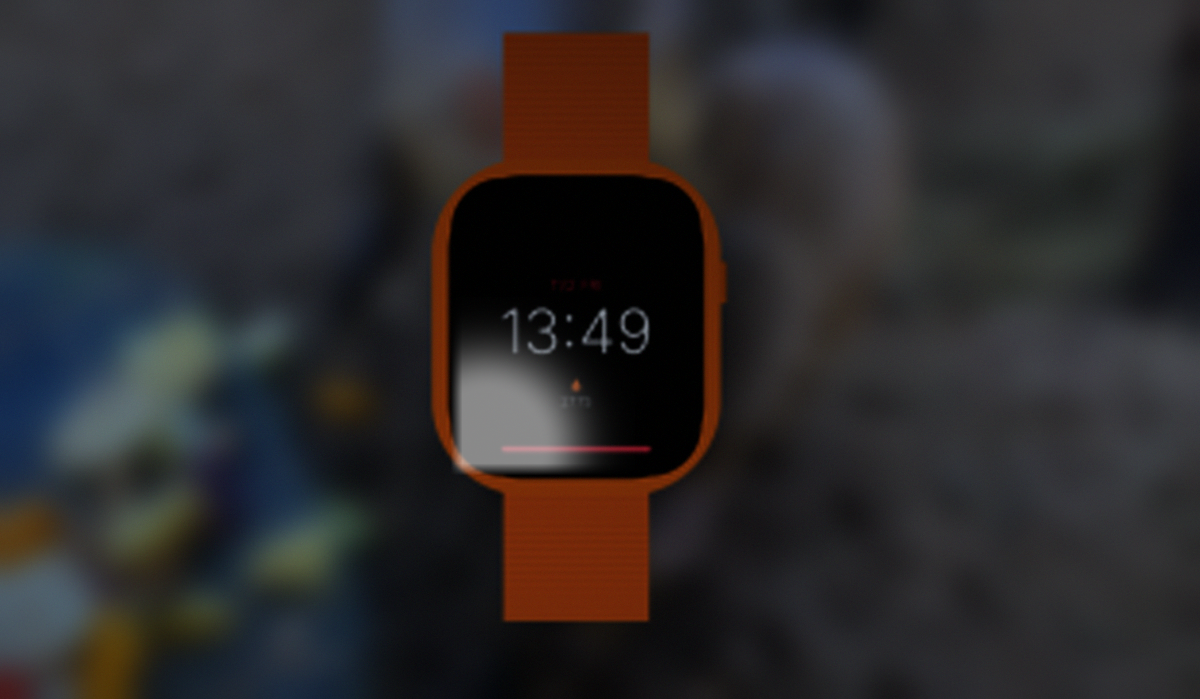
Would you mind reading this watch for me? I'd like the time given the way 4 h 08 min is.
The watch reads 13 h 49 min
